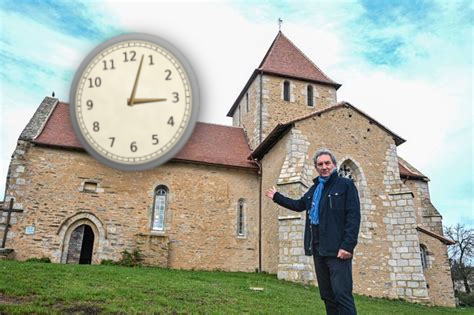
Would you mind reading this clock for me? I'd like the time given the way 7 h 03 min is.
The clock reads 3 h 03 min
